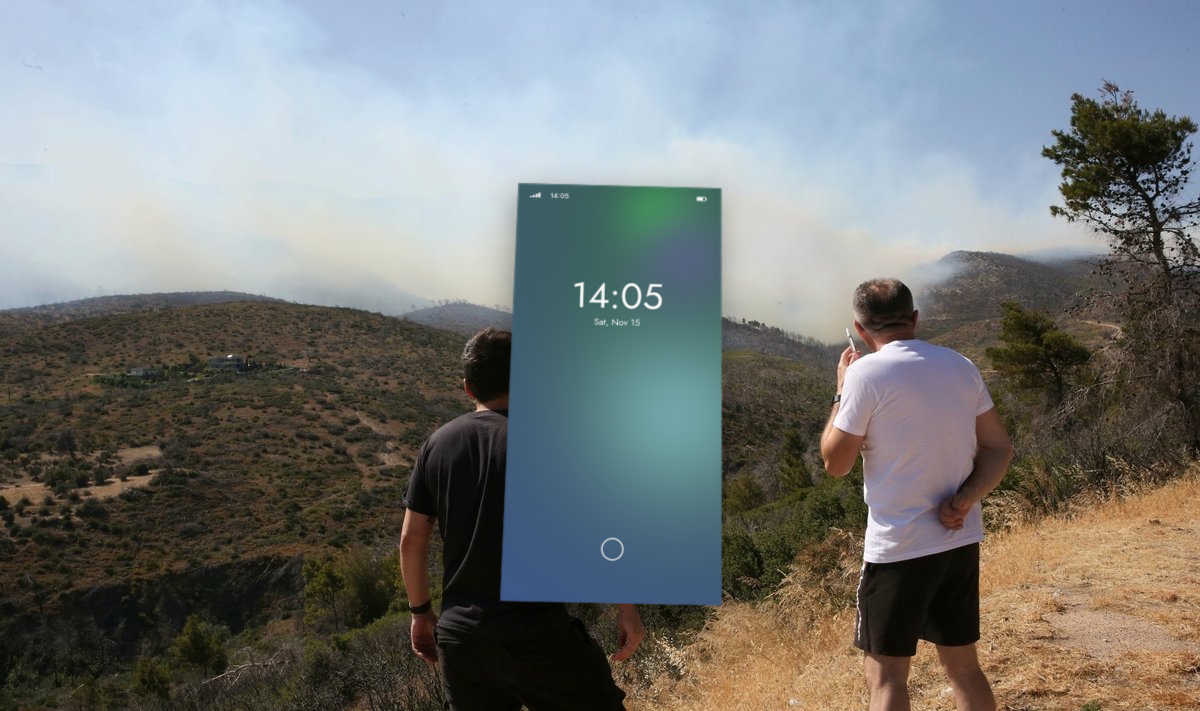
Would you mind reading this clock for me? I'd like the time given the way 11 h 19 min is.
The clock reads 14 h 05 min
